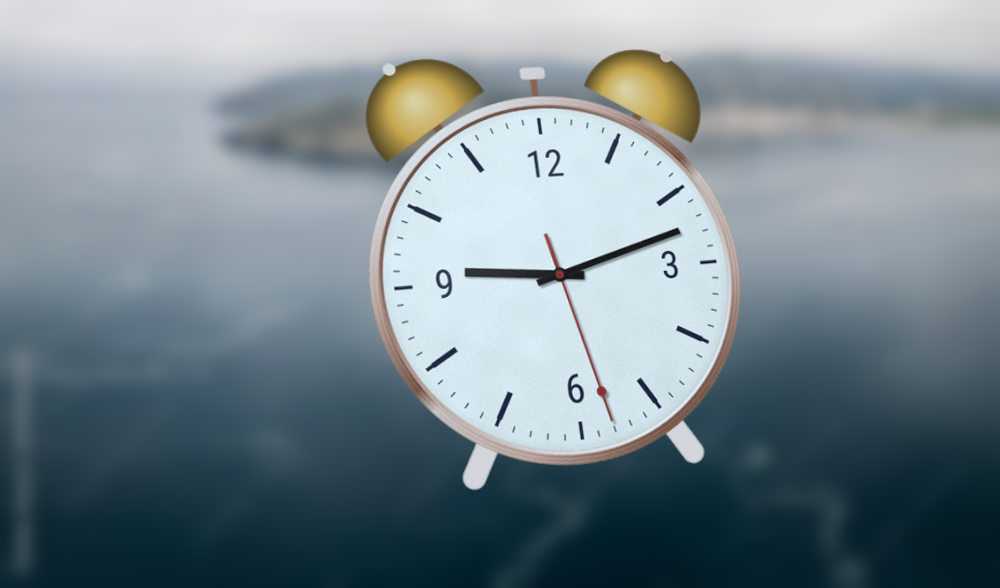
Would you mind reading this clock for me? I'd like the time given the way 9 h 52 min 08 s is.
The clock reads 9 h 12 min 28 s
